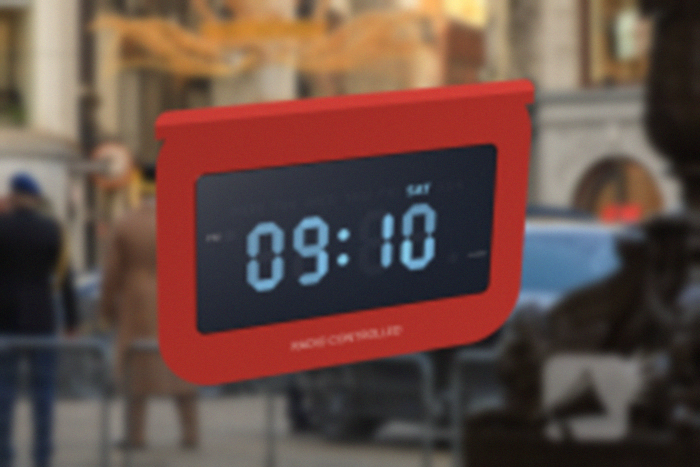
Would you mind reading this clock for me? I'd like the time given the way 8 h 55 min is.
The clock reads 9 h 10 min
